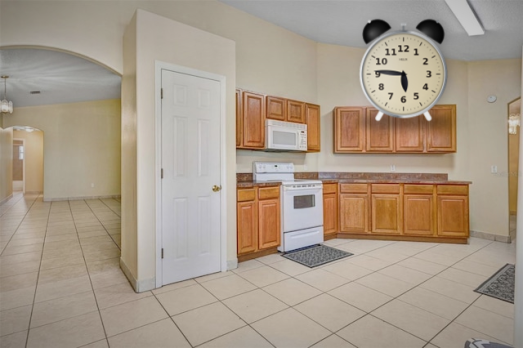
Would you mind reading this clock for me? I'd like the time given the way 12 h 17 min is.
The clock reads 5 h 46 min
